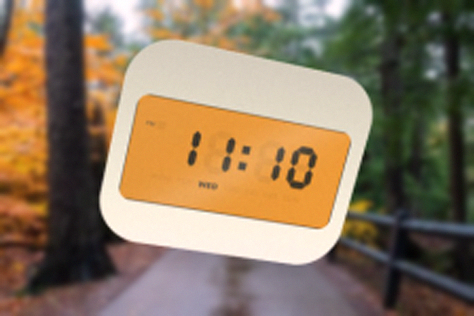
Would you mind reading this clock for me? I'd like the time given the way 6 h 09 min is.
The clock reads 11 h 10 min
